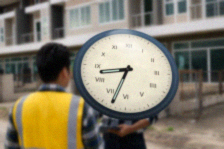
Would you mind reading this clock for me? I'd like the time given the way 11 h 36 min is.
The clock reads 8 h 33 min
